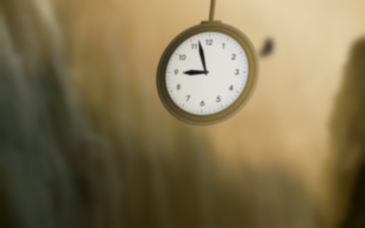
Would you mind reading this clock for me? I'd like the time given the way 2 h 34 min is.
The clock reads 8 h 57 min
